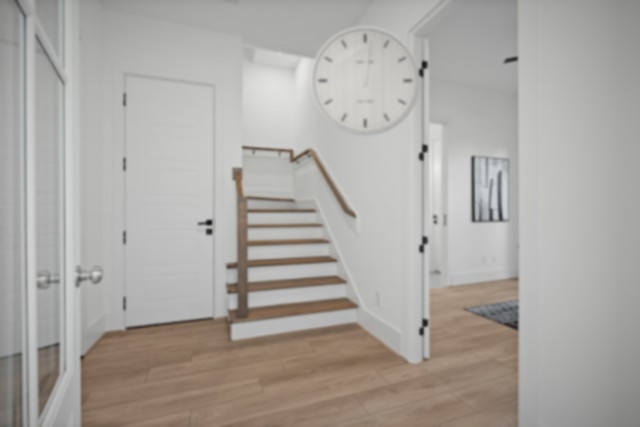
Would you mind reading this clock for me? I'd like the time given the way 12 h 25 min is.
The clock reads 12 h 01 min
